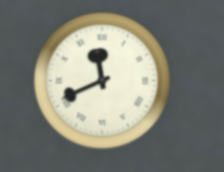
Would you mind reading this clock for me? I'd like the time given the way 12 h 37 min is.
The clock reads 11 h 41 min
